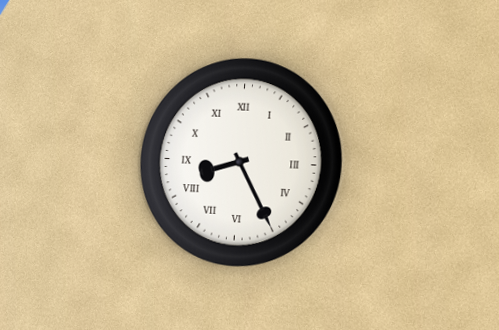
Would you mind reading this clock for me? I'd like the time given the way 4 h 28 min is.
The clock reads 8 h 25 min
